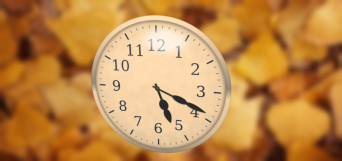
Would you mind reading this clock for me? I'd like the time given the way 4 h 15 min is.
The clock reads 5 h 19 min
